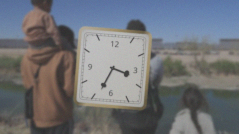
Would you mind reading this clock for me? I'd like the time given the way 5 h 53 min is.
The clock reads 3 h 34 min
